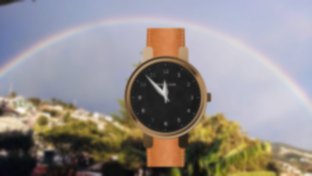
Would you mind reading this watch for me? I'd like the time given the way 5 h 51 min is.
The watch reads 11 h 53 min
